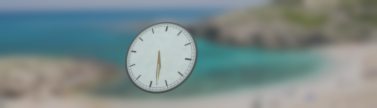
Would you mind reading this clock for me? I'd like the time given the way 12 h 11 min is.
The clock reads 5 h 28 min
